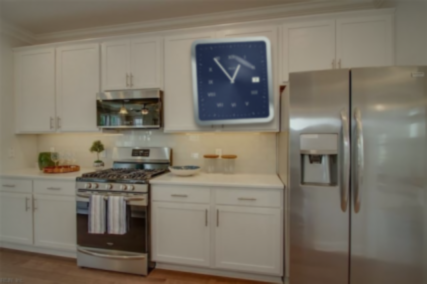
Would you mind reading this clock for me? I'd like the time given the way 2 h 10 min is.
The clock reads 12 h 54 min
